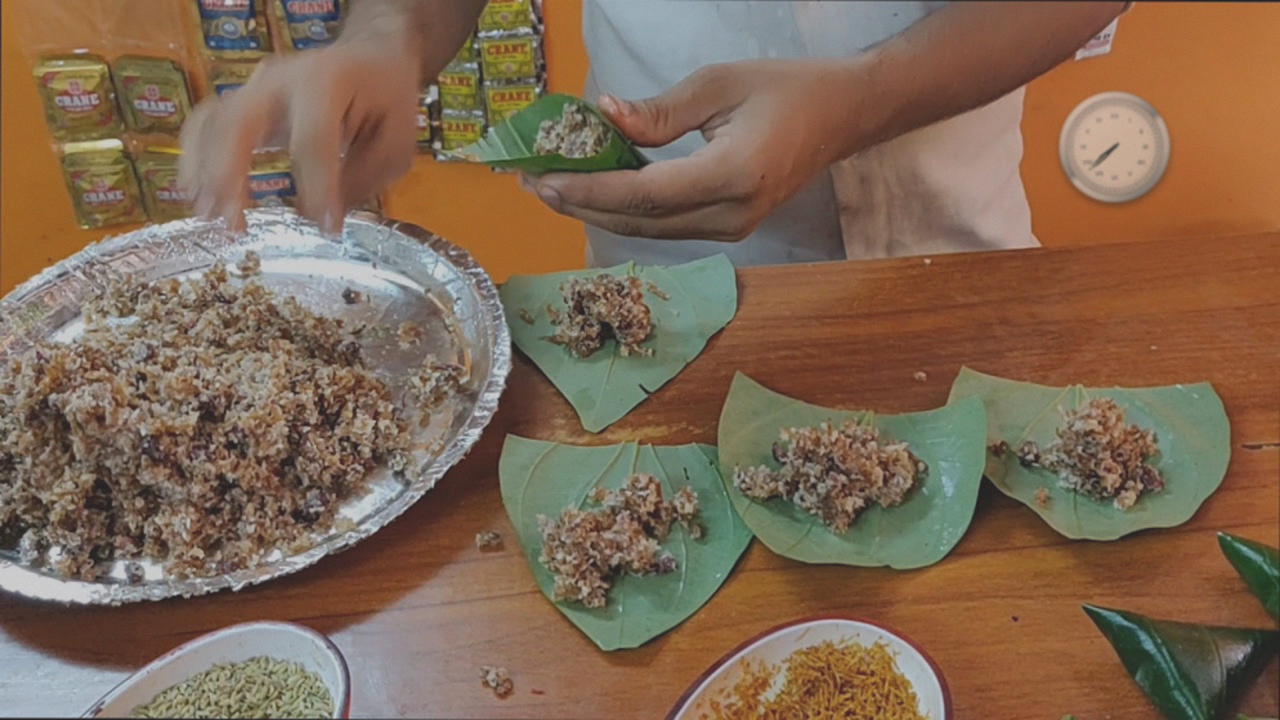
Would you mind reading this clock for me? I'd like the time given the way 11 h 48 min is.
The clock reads 7 h 38 min
